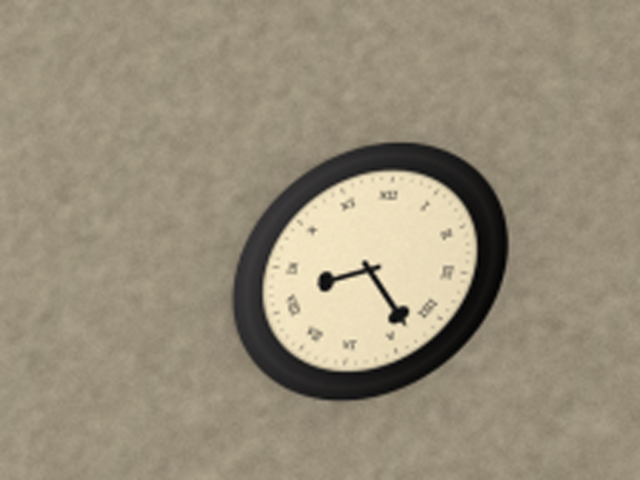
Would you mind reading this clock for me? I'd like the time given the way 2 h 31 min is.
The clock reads 8 h 23 min
